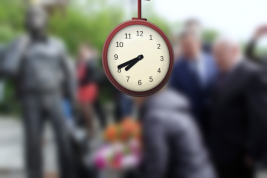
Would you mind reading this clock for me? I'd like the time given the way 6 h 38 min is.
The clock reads 7 h 41 min
